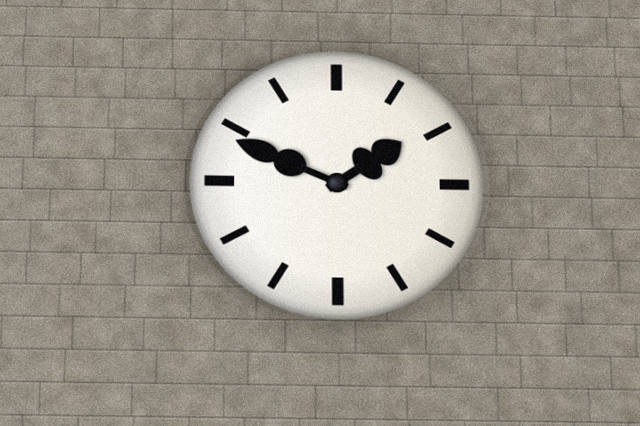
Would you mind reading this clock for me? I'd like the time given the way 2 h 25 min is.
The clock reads 1 h 49 min
